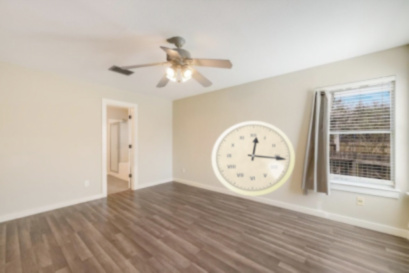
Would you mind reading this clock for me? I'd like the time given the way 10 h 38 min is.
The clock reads 12 h 16 min
